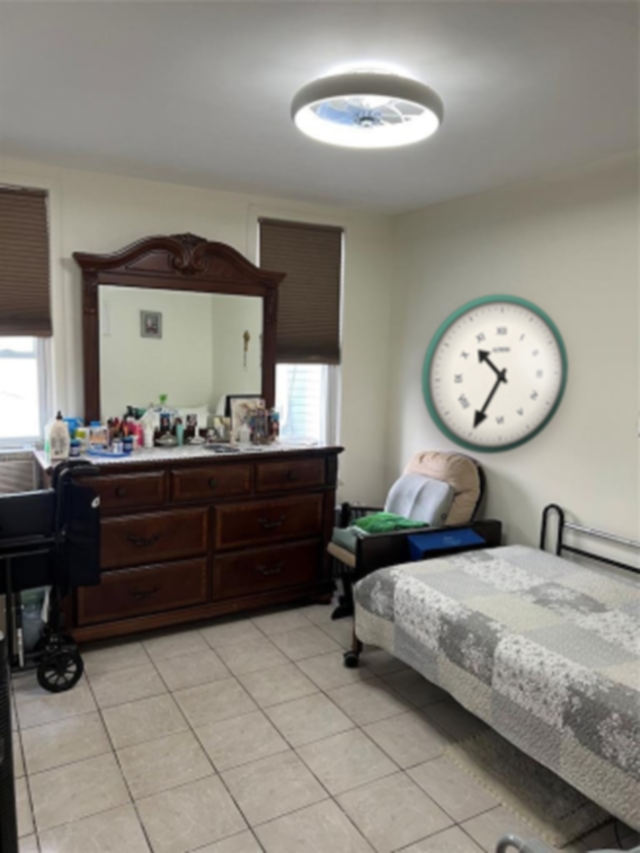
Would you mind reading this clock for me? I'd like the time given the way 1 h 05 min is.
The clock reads 10 h 35 min
